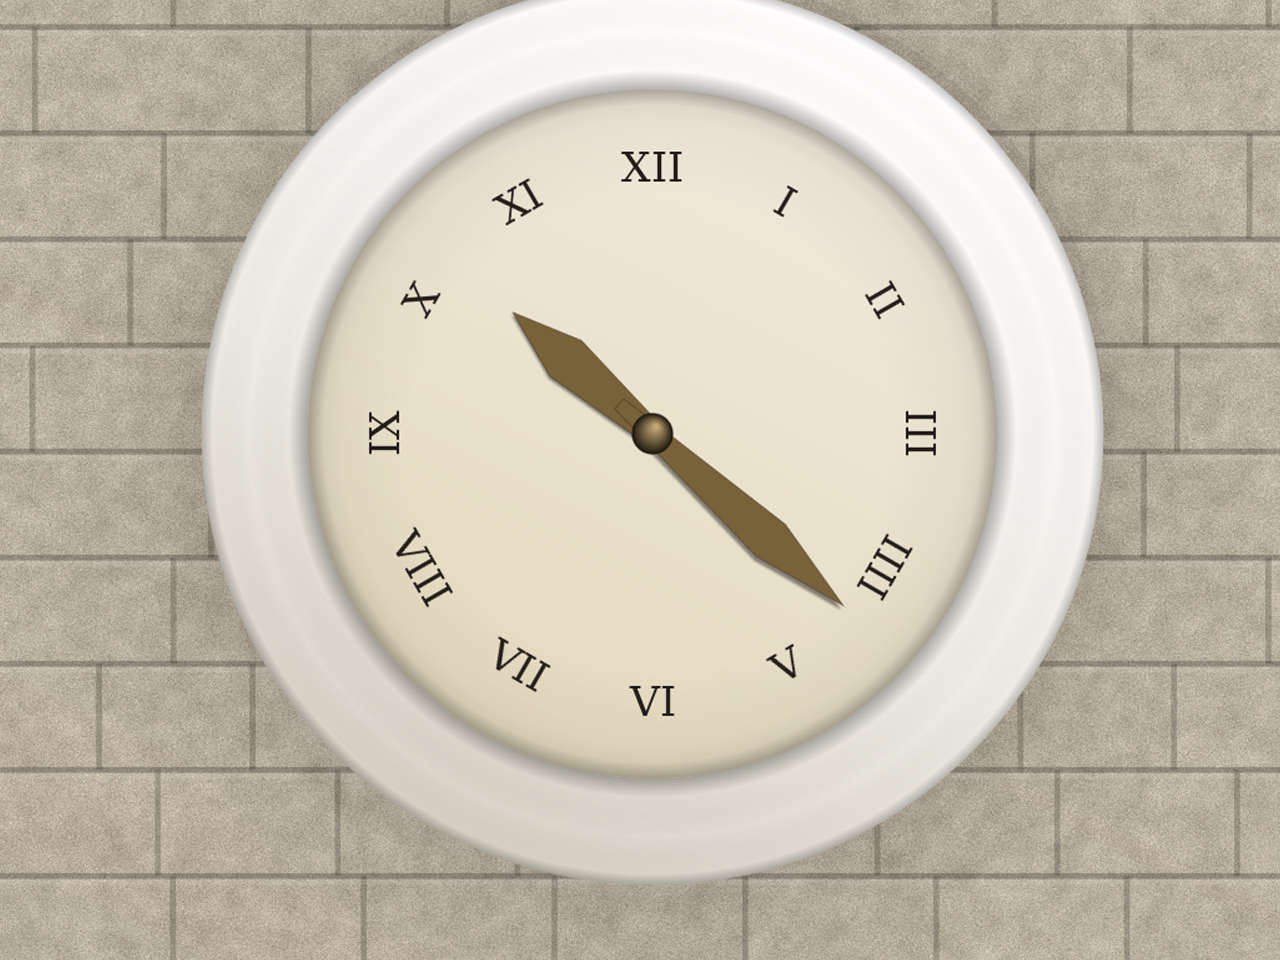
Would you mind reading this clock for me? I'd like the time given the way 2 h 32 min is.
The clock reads 10 h 22 min
